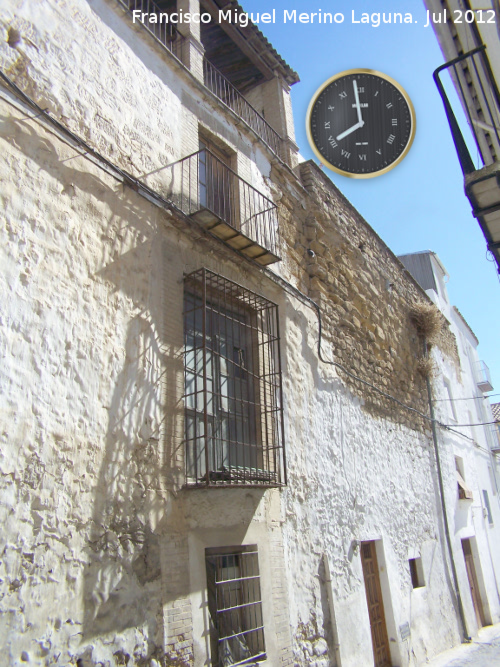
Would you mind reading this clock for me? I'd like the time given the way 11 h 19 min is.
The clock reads 7 h 59 min
